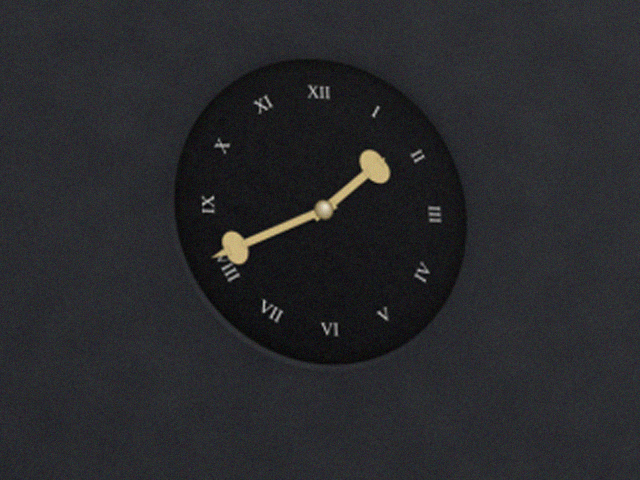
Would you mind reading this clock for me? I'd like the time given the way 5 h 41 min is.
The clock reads 1 h 41 min
